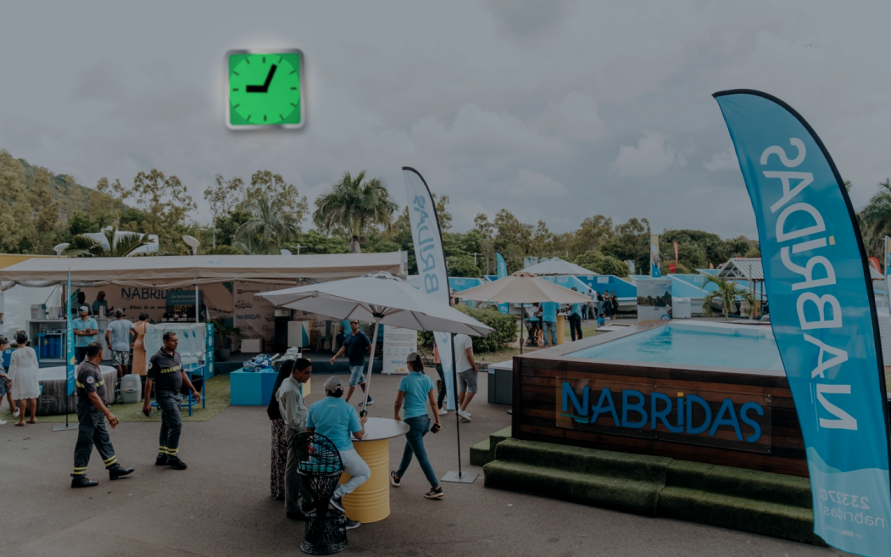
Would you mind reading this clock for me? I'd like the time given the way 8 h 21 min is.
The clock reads 9 h 04 min
